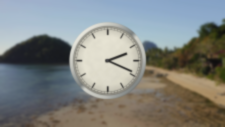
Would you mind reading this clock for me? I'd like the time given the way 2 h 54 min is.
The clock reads 2 h 19 min
